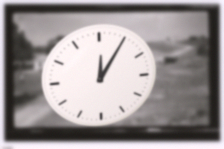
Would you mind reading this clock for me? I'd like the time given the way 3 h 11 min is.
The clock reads 12 h 05 min
